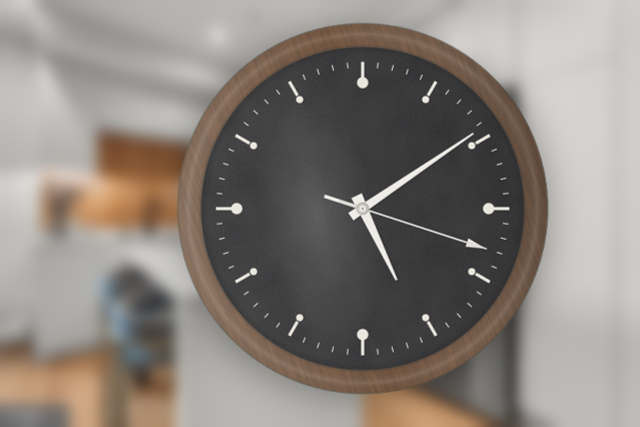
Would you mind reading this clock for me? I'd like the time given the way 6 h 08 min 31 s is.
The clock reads 5 h 09 min 18 s
